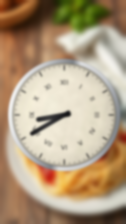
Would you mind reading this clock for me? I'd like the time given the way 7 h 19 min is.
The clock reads 8 h 40 min
